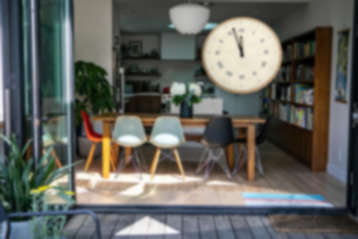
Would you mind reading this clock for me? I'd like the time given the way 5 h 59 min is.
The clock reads 11 h 57 min
